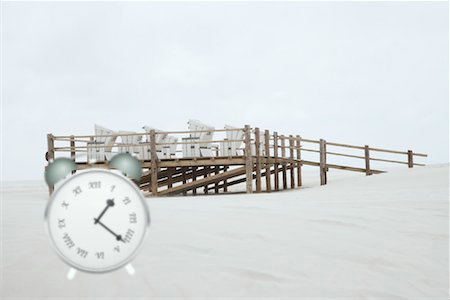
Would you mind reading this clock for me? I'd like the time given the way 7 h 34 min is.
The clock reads 1 h 22 min
